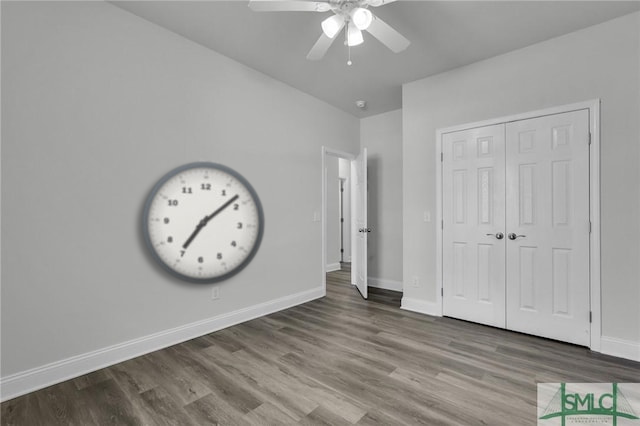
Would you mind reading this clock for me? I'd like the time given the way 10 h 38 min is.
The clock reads 7 h 08 min
